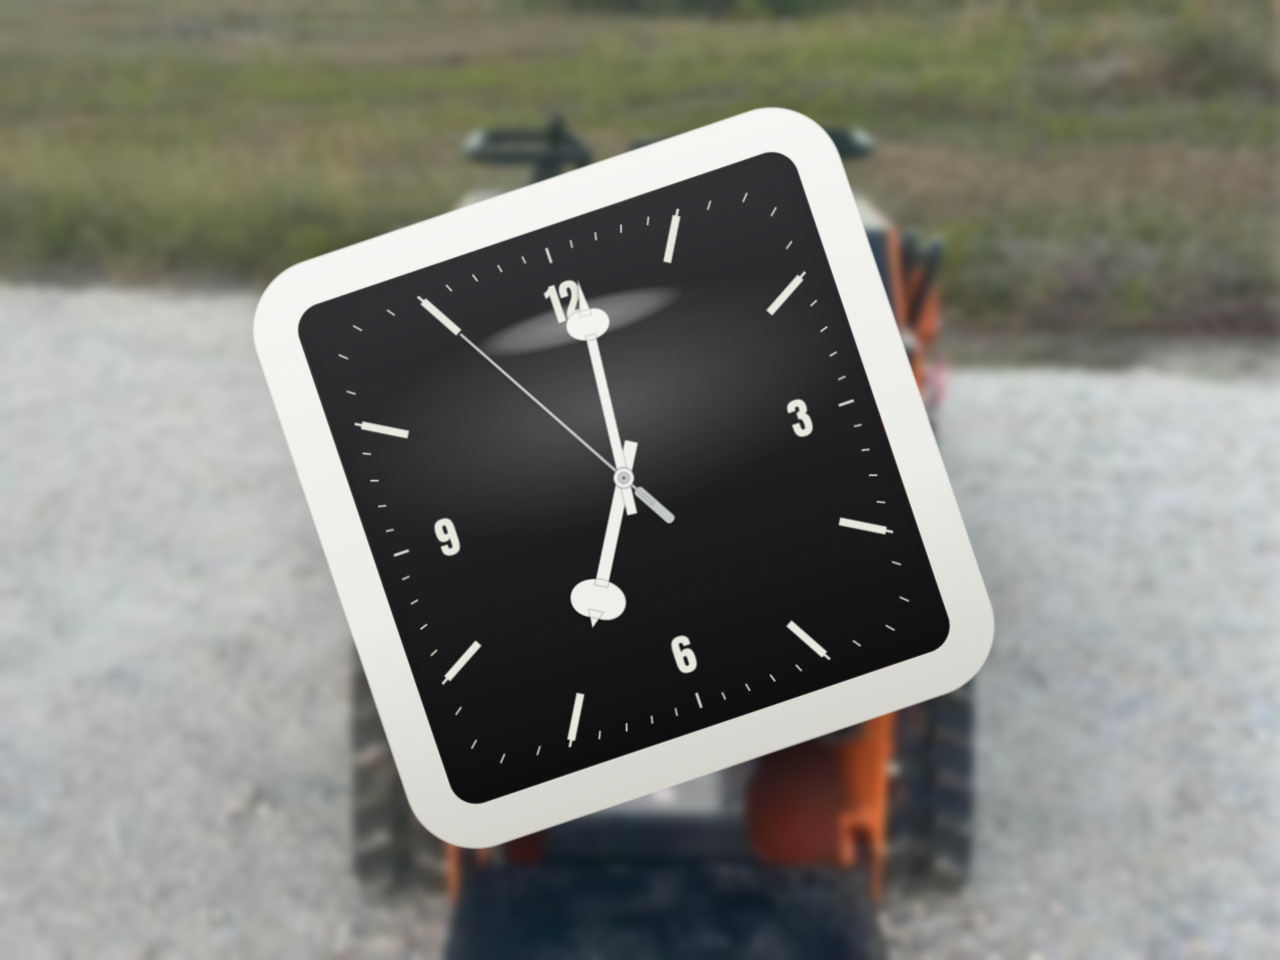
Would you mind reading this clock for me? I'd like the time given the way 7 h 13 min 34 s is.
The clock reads 7 h 00 min 55 s
